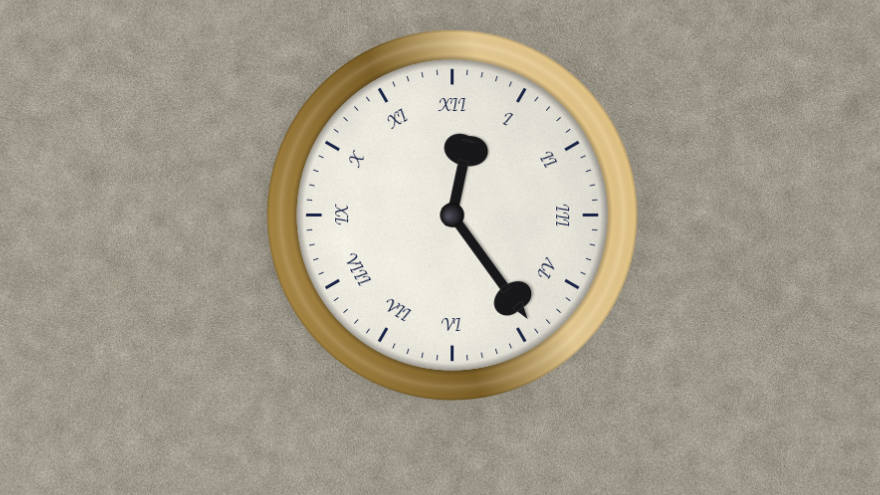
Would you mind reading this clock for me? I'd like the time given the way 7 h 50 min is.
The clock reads 12 h 24 min
